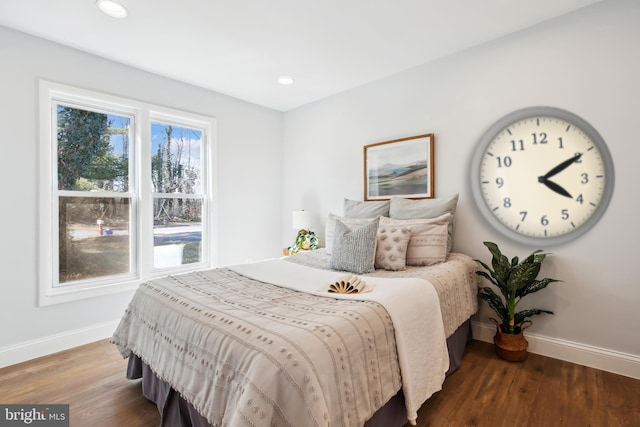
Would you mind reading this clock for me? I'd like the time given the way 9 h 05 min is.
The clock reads 4 h 10 min
